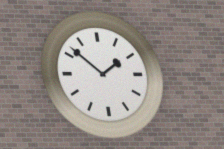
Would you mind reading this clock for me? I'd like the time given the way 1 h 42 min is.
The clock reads 1 h 52 min
